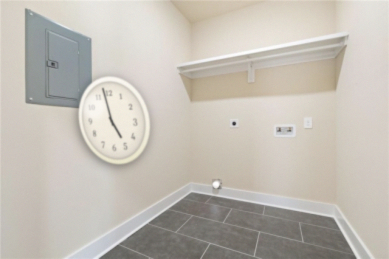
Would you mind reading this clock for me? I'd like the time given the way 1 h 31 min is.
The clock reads 4 h 58 min
